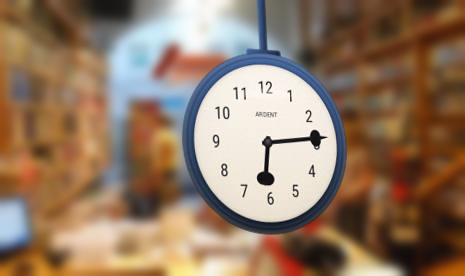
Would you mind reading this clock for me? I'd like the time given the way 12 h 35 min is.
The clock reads 6 h 14 min
